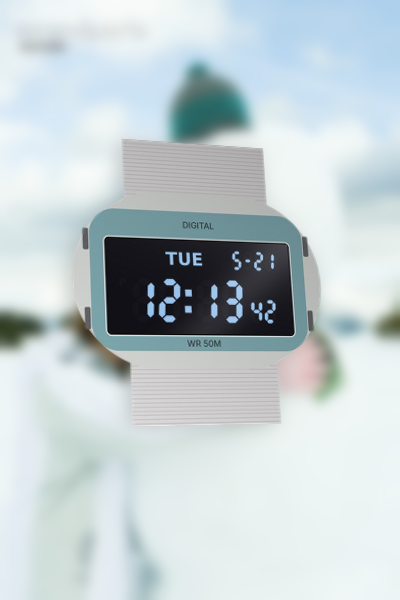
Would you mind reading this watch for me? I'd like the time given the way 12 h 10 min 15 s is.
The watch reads 12 h 13 min 42 s
